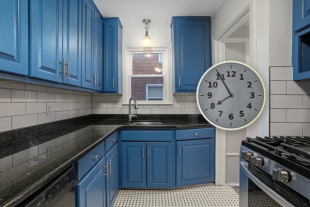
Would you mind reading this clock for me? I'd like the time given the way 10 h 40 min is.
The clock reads 7 h 55 min
